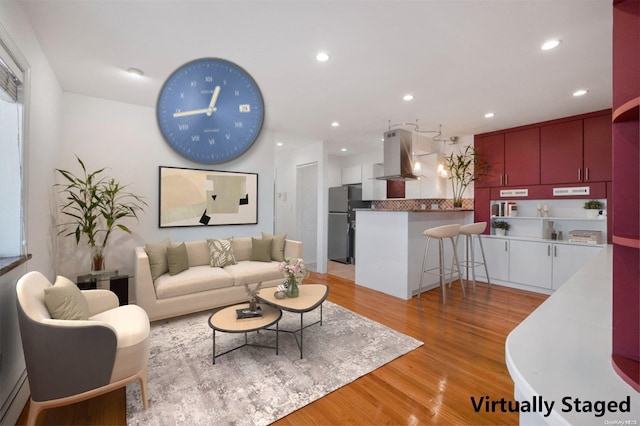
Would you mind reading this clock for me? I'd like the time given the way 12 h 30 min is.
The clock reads 12 h 44 min
